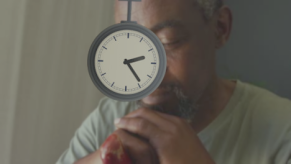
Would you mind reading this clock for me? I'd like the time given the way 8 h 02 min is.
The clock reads 2 h 24 min
